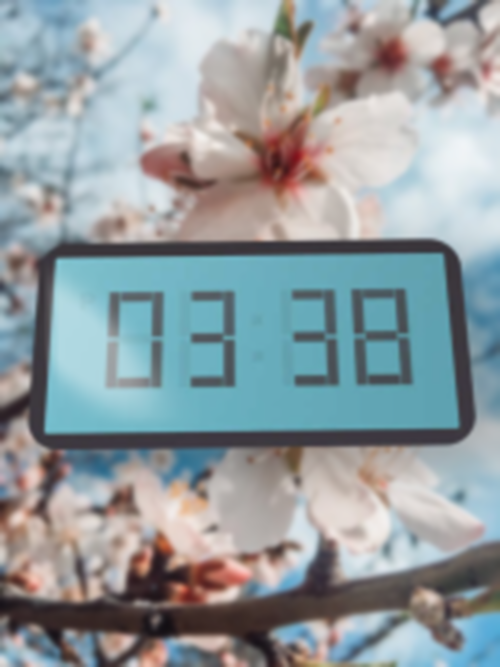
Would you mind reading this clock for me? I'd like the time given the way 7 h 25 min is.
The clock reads 3 h 38 min
